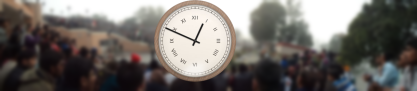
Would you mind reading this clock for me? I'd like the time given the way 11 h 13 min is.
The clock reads 12 h 49 min
